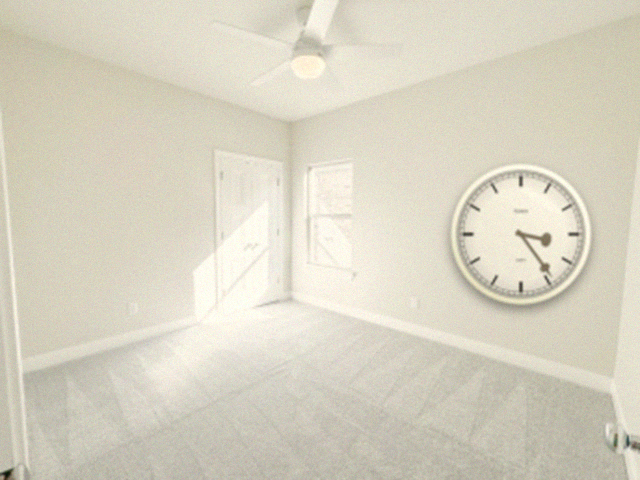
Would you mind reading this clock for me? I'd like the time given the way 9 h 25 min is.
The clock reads 3 h 24 min
